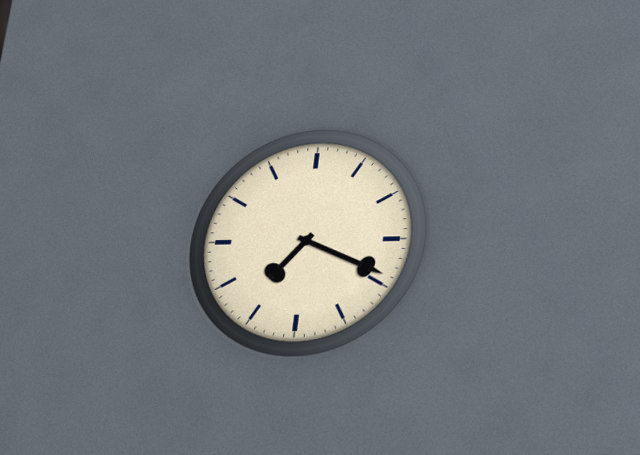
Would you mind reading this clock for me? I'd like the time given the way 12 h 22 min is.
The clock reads 7 h 19 min
